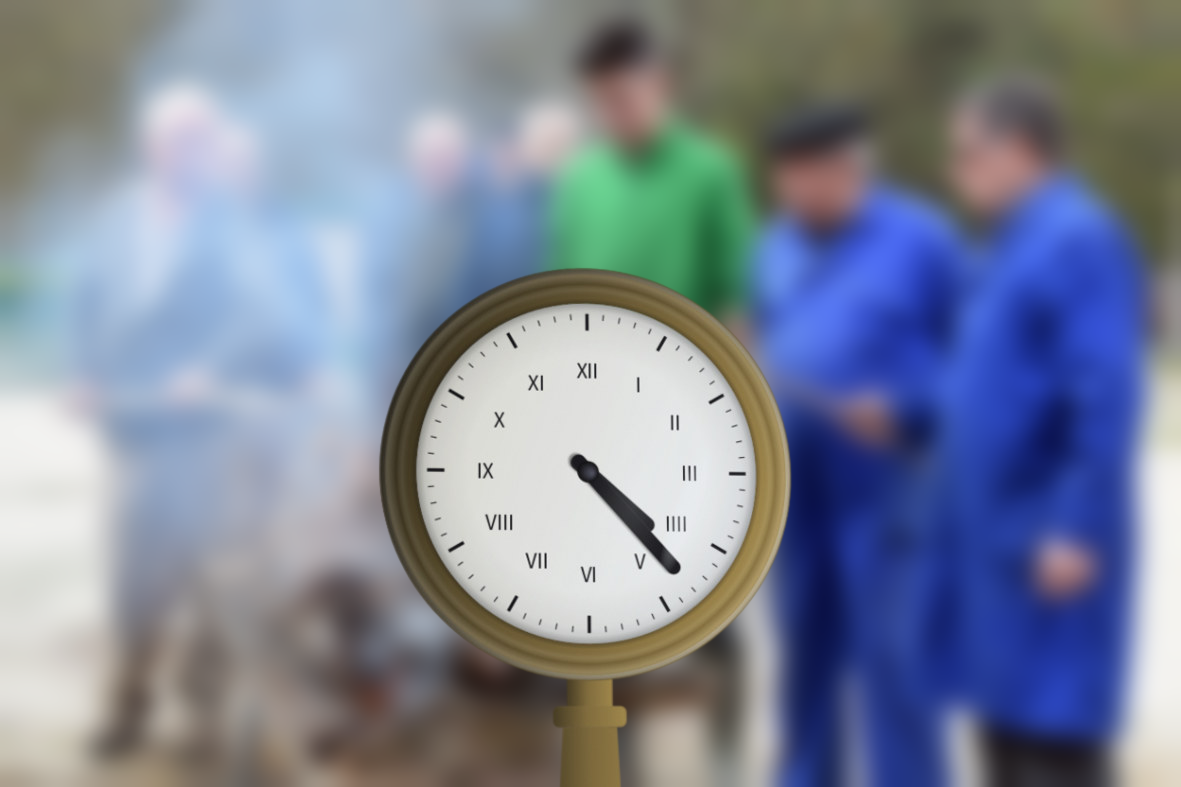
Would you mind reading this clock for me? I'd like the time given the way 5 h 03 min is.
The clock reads 4 h 23 min
